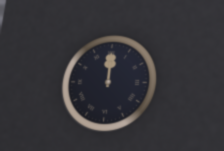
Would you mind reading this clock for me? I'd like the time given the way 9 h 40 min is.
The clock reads 12 h 00 min
